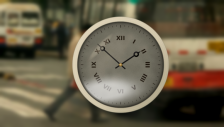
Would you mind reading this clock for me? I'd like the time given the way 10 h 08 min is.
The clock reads 1 h 52 min
